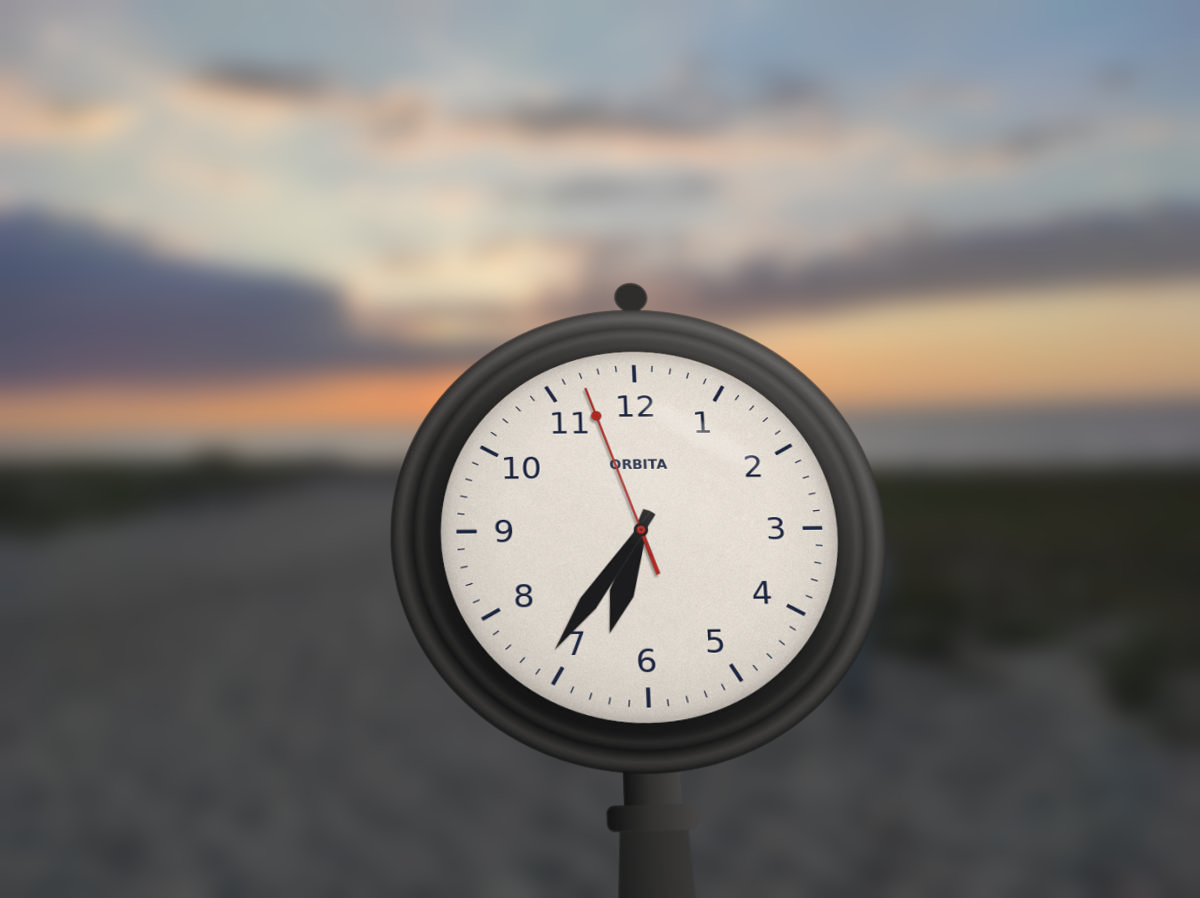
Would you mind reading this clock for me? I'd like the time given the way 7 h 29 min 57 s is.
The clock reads 6 h 35 min 57 s
